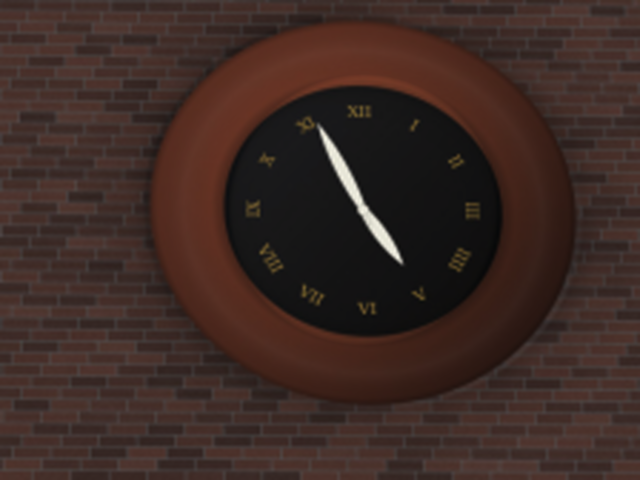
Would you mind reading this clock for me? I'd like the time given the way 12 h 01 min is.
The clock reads 4 h 56 min
